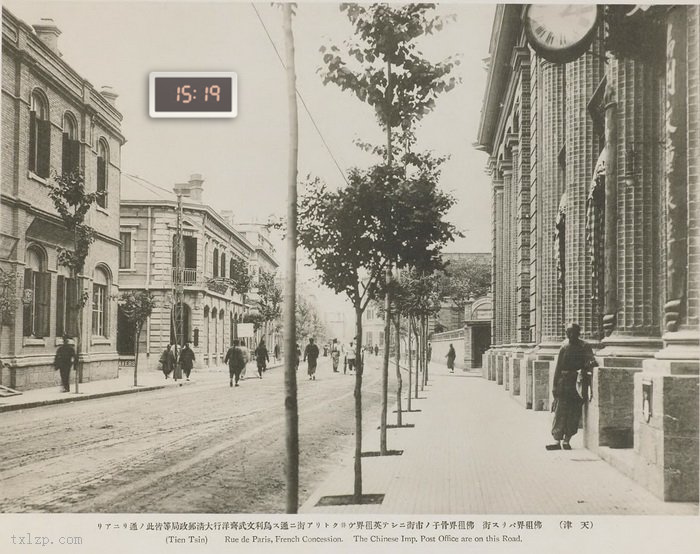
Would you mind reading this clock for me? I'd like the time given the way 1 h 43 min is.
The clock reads 15 h 19 min
